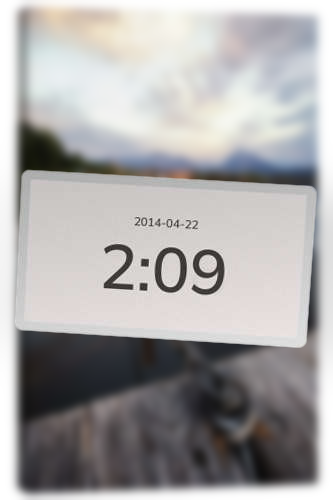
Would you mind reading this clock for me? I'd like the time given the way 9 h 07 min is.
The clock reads 2 h 09 min
